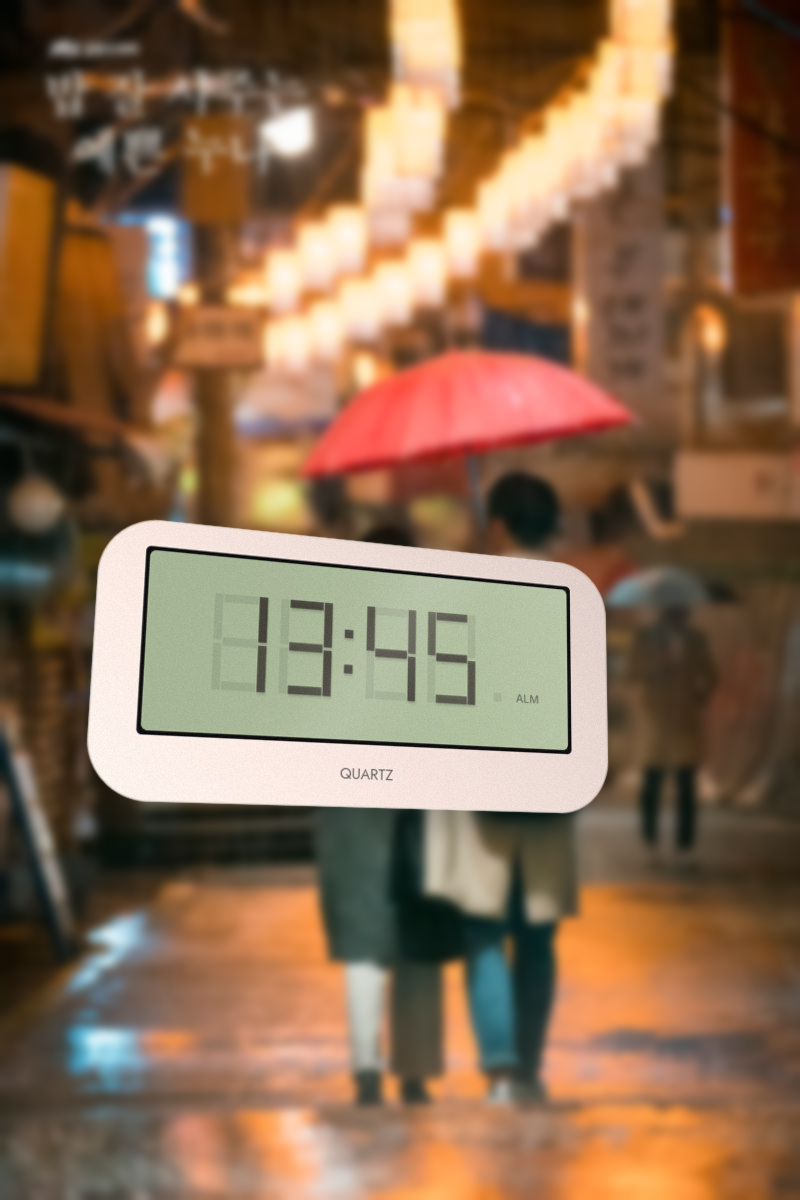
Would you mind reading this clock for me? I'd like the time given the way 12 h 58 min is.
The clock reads 13 h 45 min
